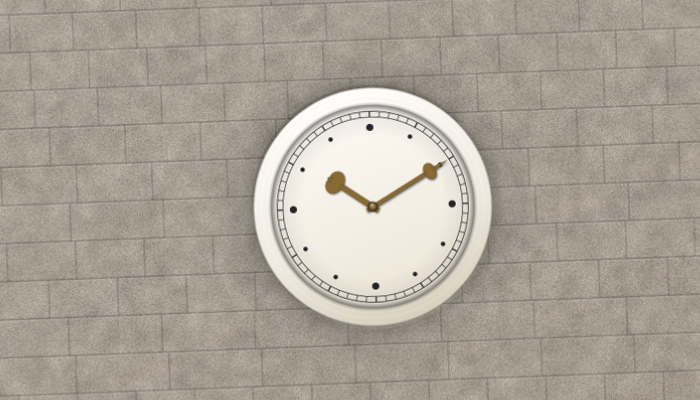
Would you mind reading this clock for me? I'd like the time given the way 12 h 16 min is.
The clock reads 10 h 10 min
